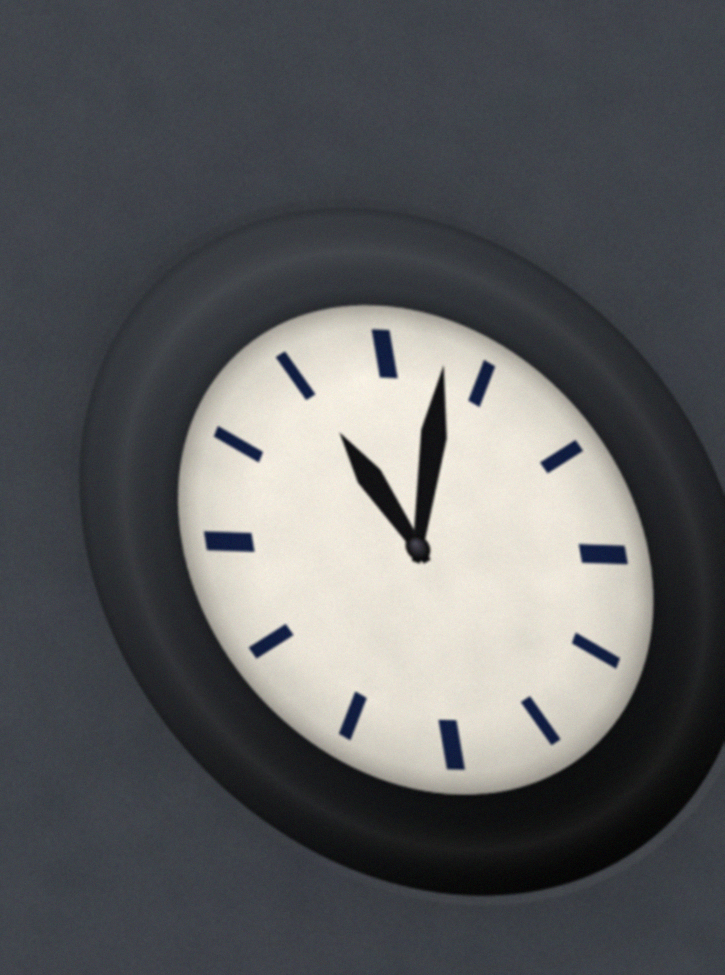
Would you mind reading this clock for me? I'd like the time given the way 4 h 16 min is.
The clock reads 11 h 03 min
